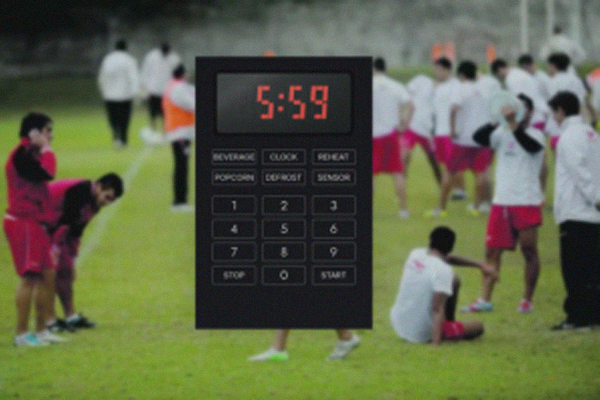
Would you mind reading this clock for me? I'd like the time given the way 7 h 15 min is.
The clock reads 5 h 59 min
